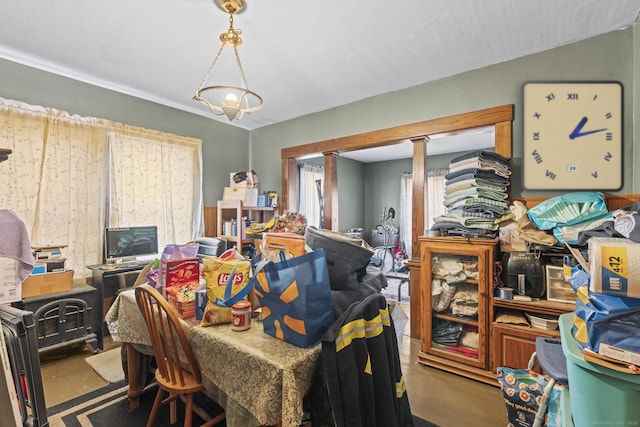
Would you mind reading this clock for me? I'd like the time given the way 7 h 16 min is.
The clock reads 1 h 13 min
